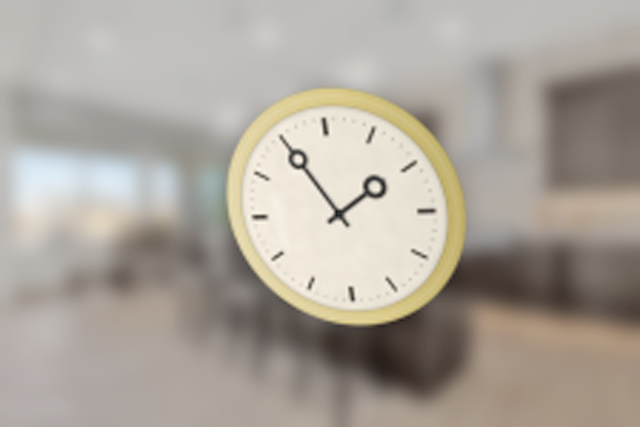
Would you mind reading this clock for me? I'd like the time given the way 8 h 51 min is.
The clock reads 1 h 55 min
